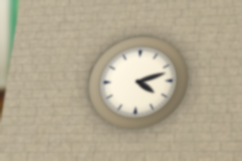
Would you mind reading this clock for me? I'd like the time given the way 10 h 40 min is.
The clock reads 4 h 12 min
